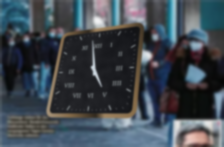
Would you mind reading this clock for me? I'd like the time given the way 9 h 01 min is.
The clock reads 4 h 58 min
